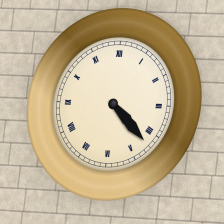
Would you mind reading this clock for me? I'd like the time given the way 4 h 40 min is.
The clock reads 4 h 22 min
